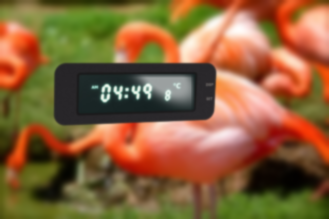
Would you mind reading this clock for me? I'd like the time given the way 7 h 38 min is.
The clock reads 4 h 49 min
